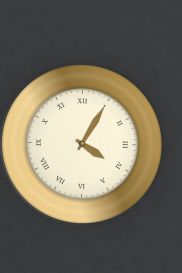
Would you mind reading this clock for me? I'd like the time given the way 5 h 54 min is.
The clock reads 4 h 05 min
